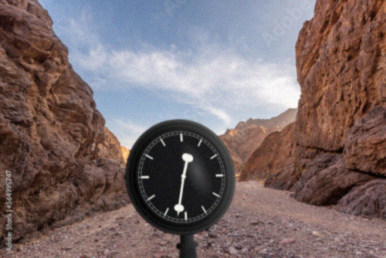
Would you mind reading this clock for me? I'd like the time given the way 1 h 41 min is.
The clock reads 12 h 32 min
